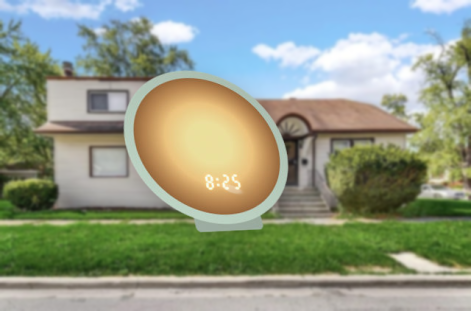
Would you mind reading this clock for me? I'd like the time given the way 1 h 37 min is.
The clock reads 8 h 25 min
